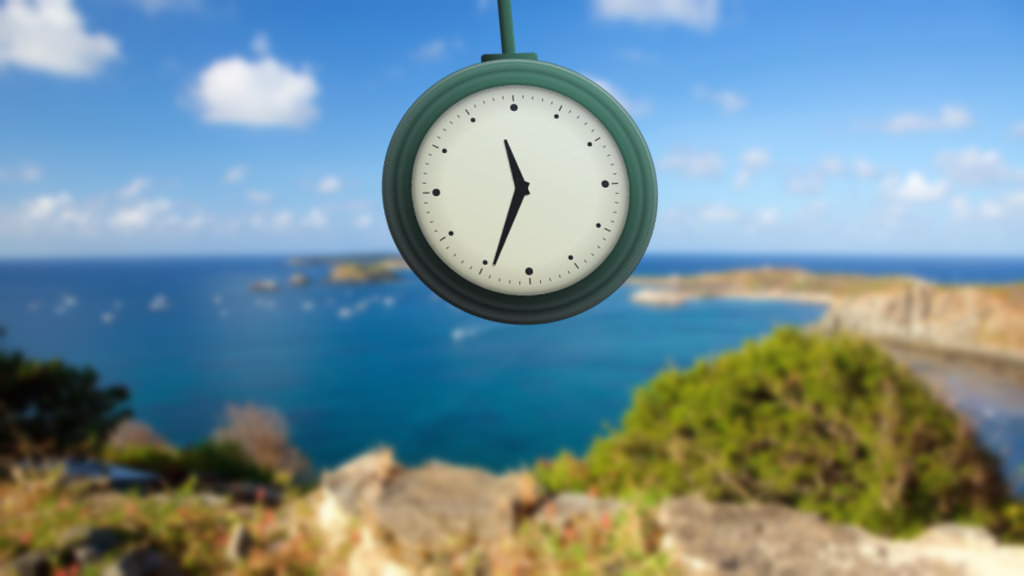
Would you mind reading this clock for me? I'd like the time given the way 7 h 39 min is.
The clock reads 11 h 34 min
